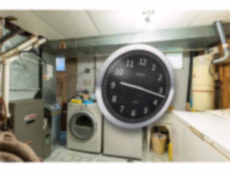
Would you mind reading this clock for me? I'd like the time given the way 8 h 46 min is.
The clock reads 9 h 17 min
